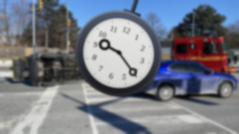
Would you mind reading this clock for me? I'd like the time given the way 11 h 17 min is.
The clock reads 9 h 21 min
